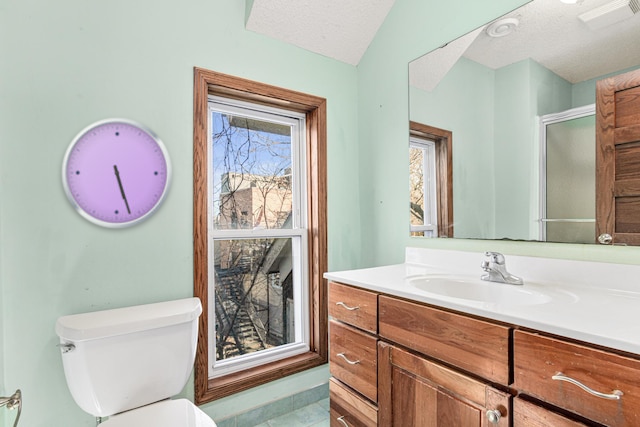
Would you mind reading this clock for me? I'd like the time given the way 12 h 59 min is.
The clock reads 5 h 27 min
